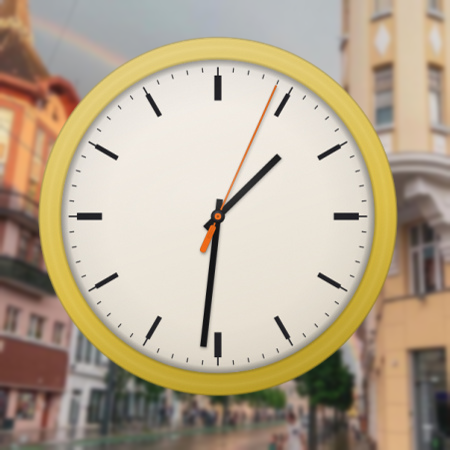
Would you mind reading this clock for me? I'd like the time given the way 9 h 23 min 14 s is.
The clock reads 1 h 31 min 04 s
